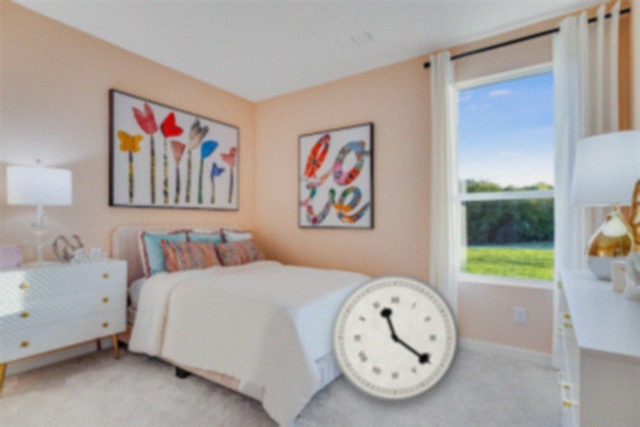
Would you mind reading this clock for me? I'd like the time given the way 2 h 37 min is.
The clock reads 11 h 21 min
